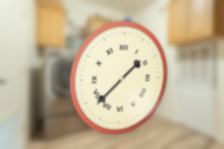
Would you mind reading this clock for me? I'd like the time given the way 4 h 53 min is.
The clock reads 1 h 38 min
